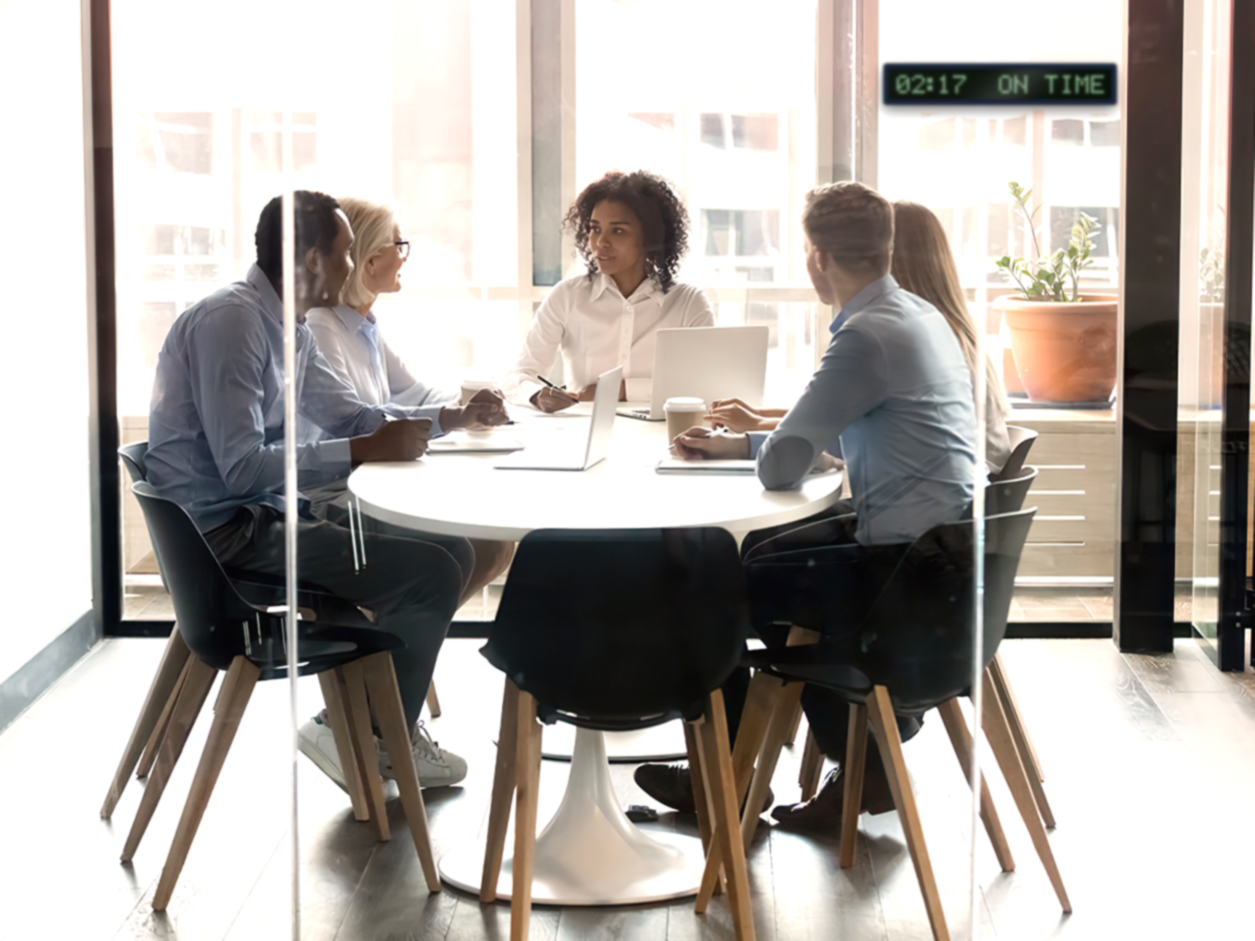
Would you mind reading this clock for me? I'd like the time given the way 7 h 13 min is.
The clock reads 2 h 17 min
